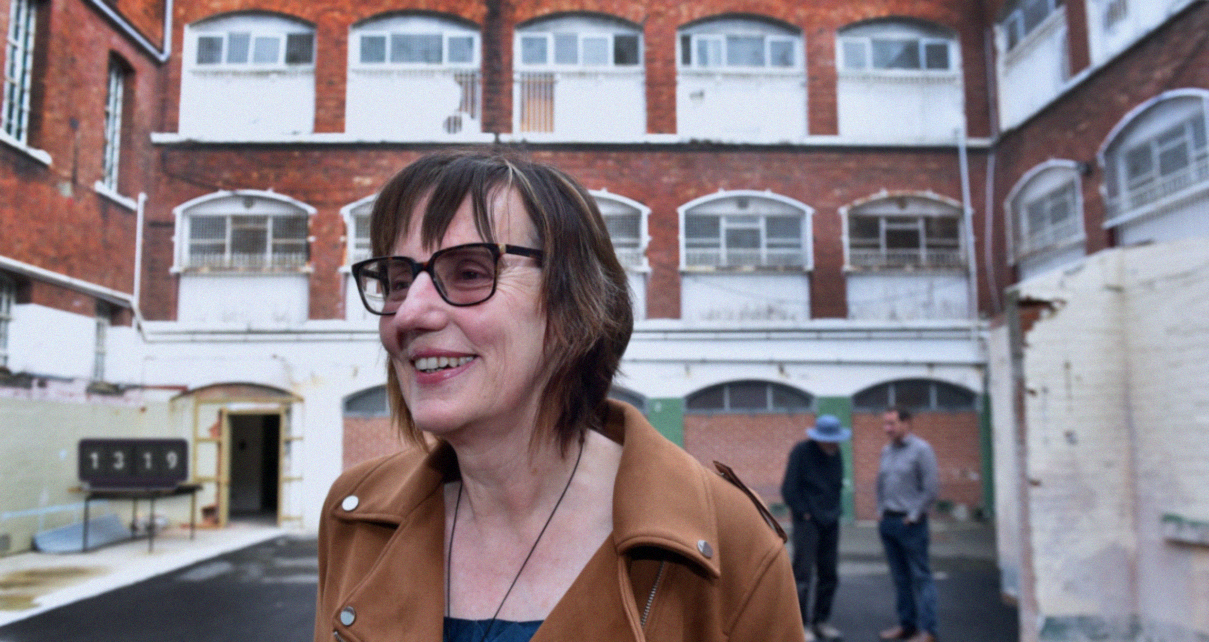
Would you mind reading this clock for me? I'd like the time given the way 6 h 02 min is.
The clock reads 13 h 19 min
